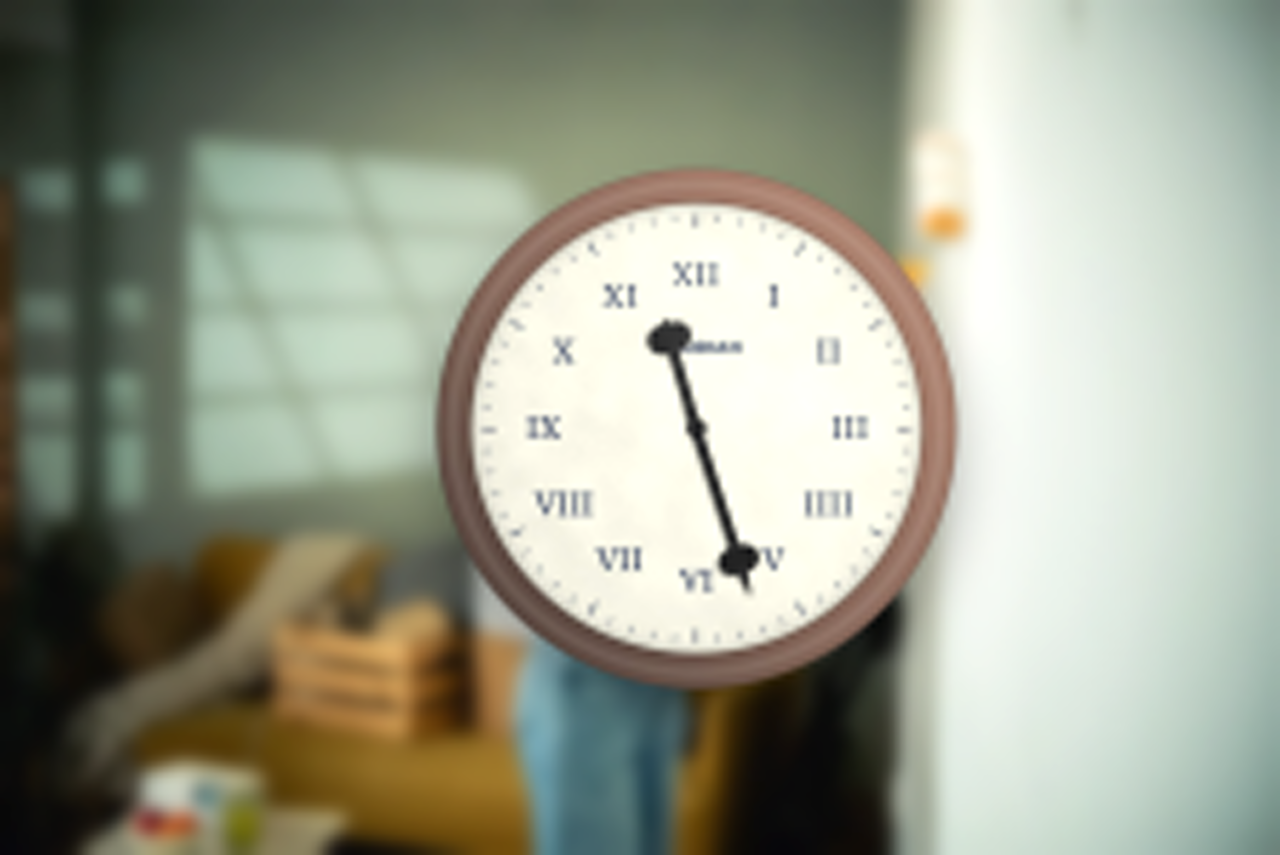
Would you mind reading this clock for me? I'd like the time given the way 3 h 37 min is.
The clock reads 11 h 27 min
